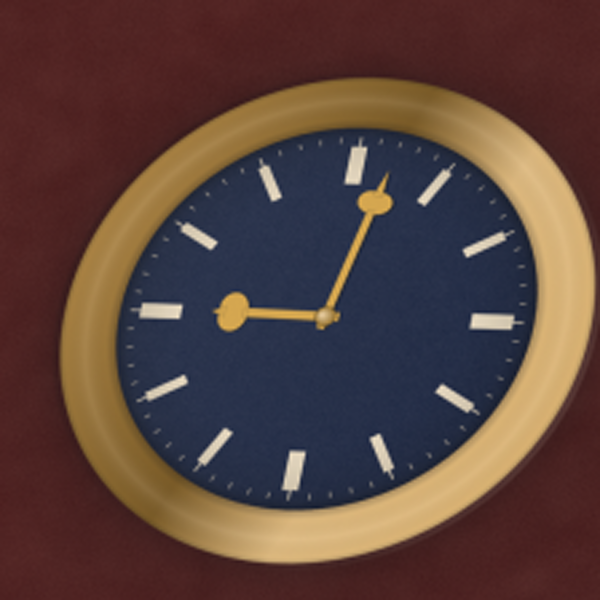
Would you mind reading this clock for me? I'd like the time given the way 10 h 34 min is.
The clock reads 9 h 02 min
